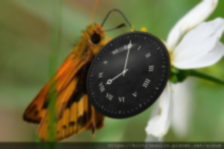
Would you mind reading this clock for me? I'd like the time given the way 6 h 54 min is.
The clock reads 8 h 01 min
